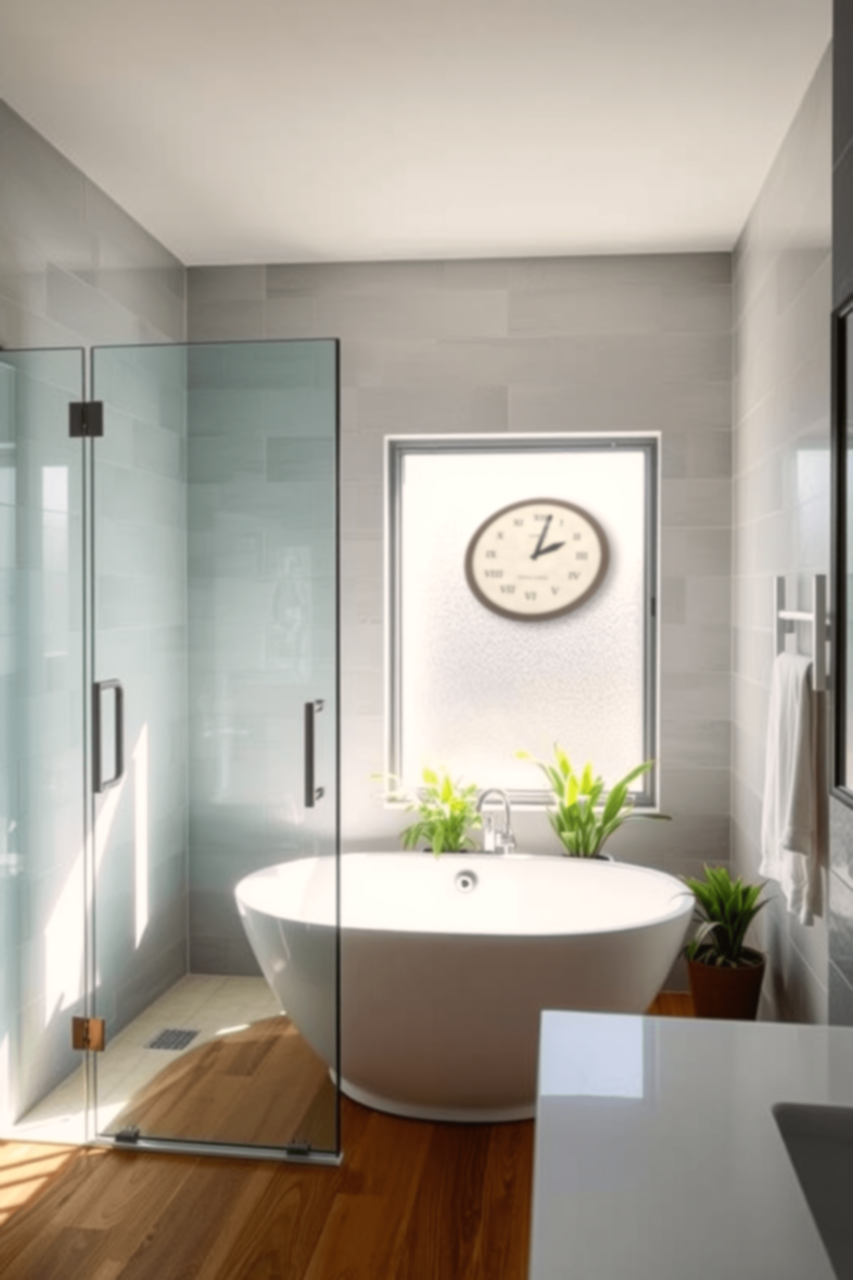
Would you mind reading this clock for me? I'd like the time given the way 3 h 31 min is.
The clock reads 2 h 02 min
